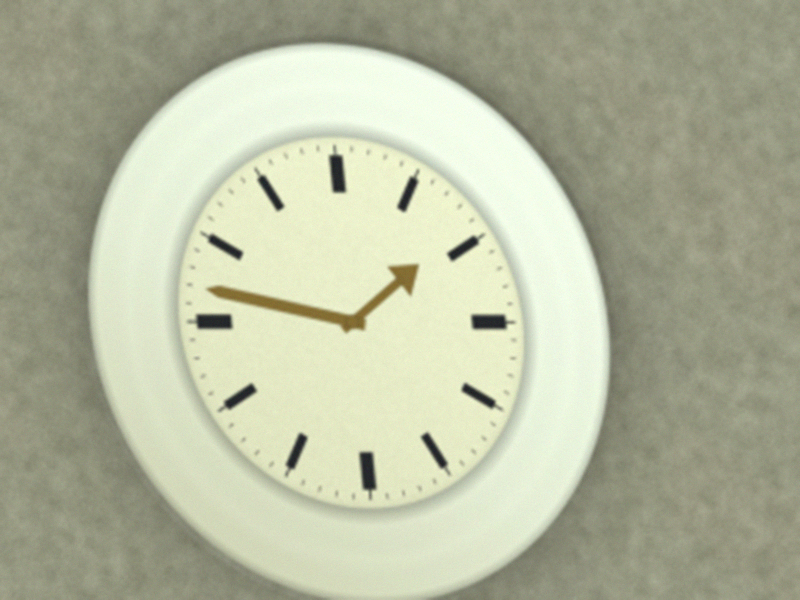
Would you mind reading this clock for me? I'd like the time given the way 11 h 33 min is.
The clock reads 1 h 47 min
